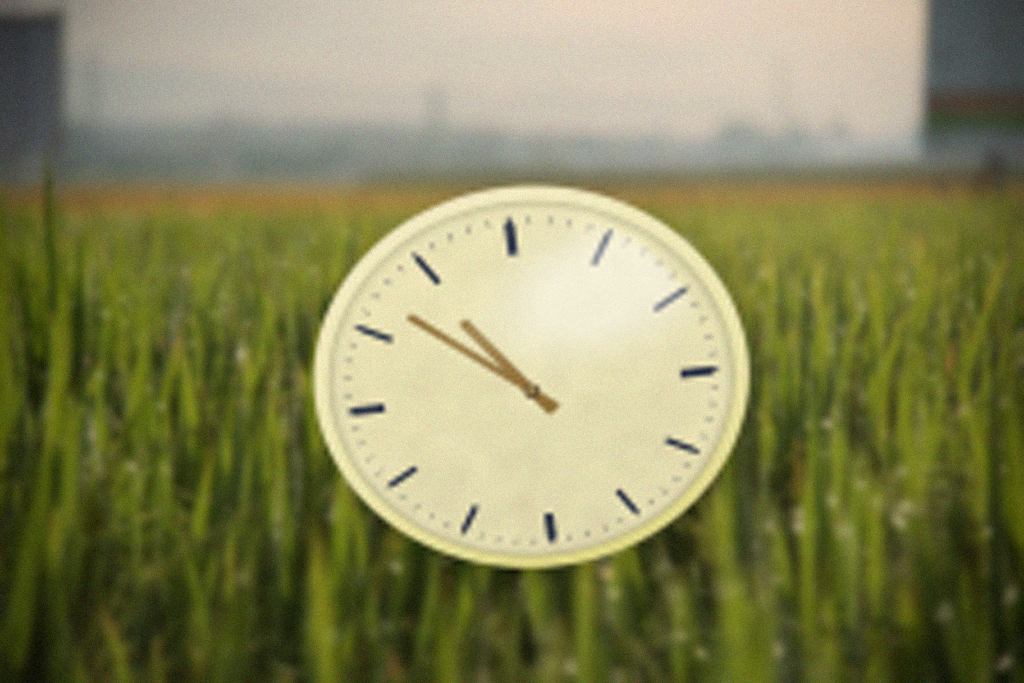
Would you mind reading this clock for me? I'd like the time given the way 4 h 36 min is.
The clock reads 10 h 52 min
